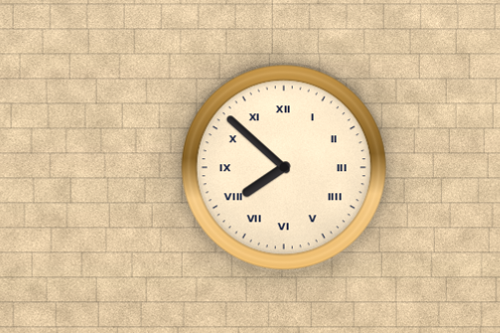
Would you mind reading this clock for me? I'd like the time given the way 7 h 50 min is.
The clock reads 7 h 52 min
